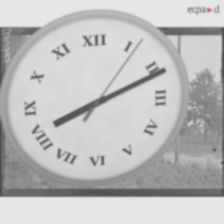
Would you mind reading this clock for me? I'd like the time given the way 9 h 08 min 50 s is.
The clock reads 8 h 11 min 06 s
